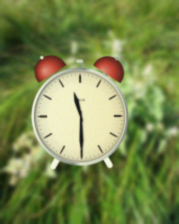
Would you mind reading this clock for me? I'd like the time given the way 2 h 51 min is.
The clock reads 11 h 30 min
